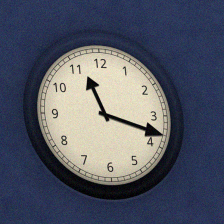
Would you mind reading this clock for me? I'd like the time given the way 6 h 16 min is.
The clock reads 11 h 18 min
